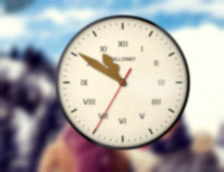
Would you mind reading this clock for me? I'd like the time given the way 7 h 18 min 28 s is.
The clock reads 10 h 50 min 35 s
